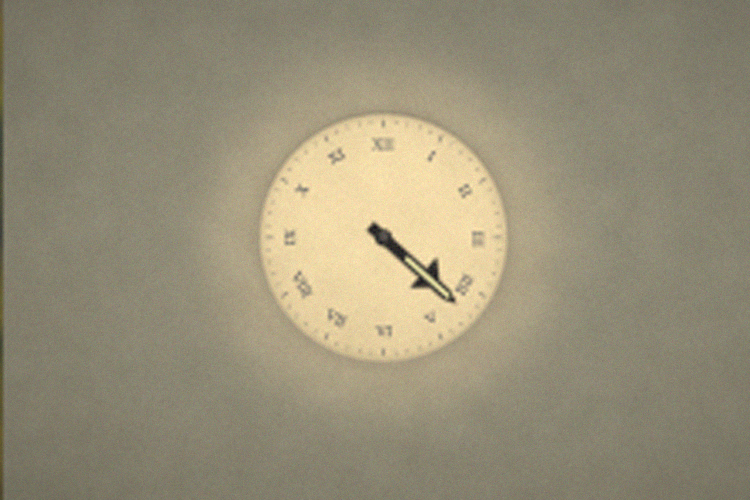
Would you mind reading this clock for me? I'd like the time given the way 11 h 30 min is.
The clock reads 4 h 22 min
